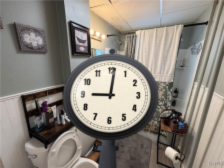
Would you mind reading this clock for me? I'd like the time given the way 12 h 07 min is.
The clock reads 9 h 01 min
